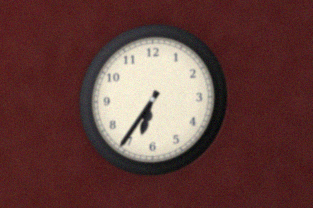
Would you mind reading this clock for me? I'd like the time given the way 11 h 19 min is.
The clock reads 6 h 36 min
